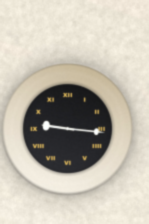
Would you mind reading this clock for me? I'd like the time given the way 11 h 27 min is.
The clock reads 9 h 16 min
